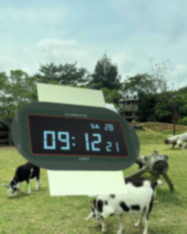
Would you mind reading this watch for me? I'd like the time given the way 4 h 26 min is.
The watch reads 9 h 12 min
